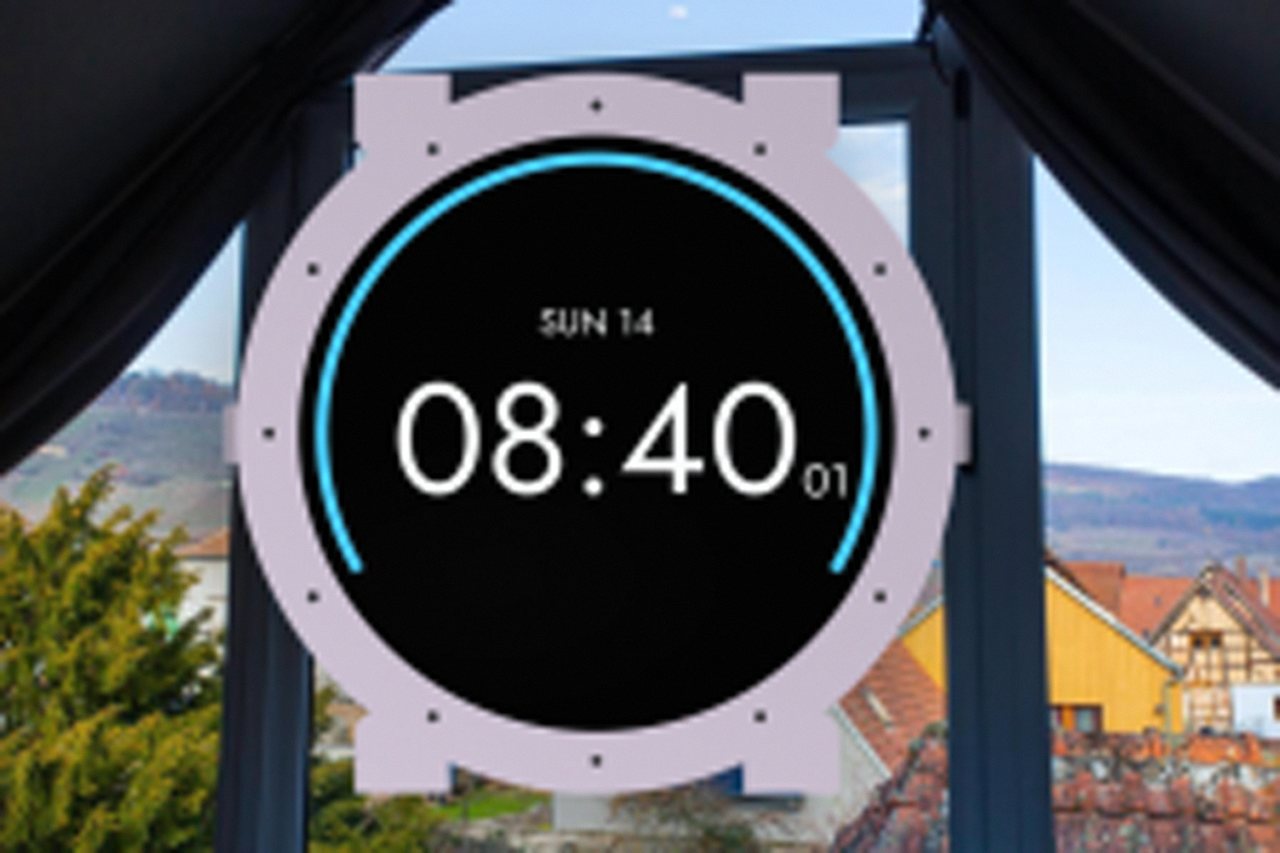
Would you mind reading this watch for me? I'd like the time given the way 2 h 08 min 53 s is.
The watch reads 8 h 40 min 01 s
